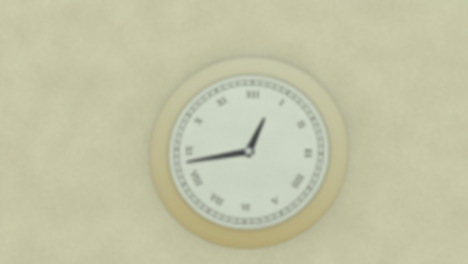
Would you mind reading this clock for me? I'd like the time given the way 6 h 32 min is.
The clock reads 12 h 43 min
